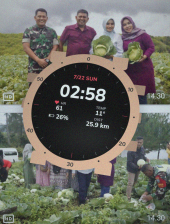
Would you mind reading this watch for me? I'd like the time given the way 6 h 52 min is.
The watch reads 2 h 58 min
